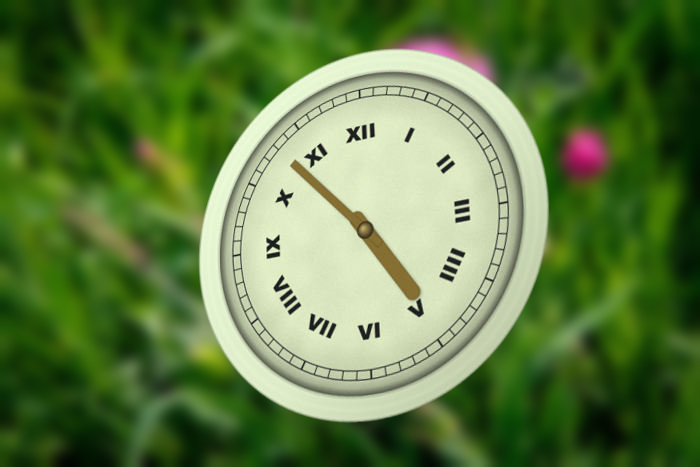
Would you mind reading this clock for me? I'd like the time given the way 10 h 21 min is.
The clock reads 4 h 53 min
